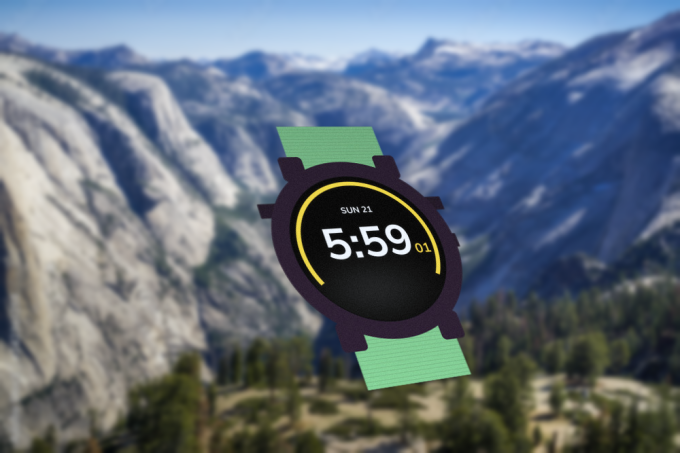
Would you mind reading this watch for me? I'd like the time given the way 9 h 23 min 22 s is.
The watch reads 5 h 59 min 01 s
